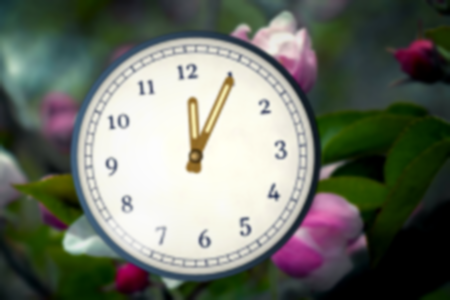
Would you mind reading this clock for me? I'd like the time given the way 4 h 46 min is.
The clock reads 12 h 05 min
